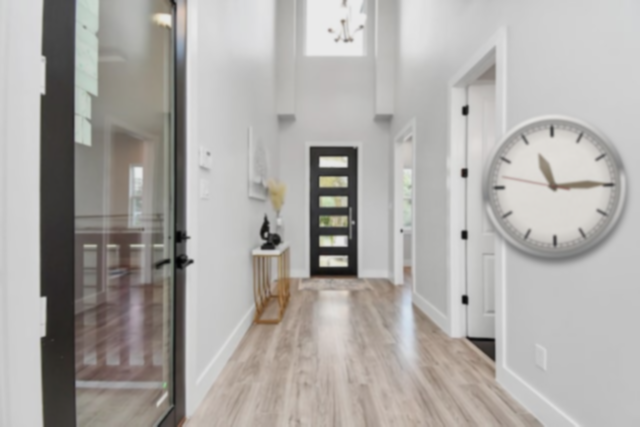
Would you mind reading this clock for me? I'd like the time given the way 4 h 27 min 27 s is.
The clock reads 11 h 14 min 47 s
